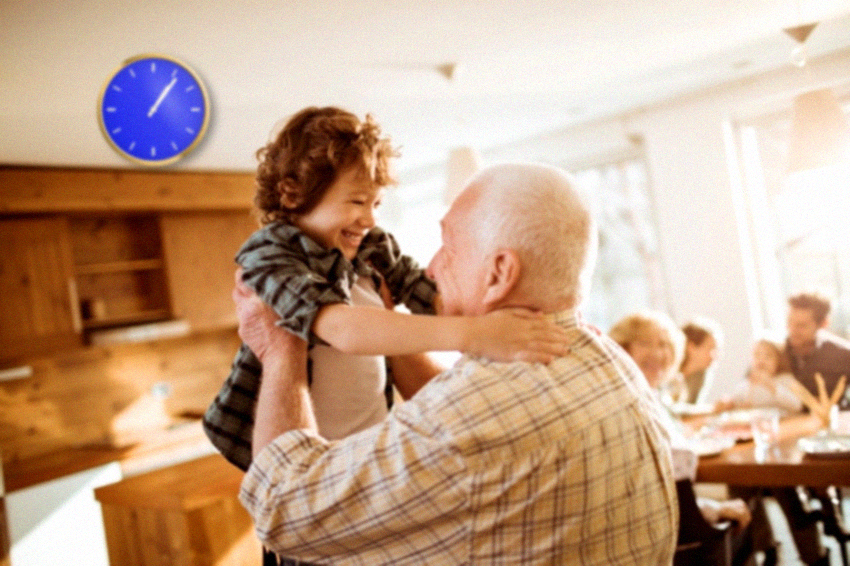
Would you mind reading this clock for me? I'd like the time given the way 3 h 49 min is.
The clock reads 1 h 06 min
